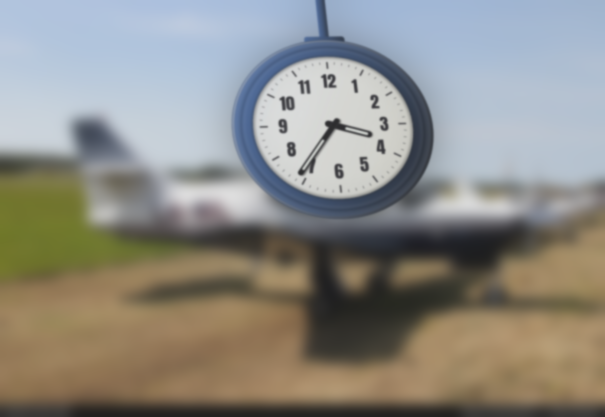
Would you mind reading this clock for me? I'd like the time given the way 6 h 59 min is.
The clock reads 3 h 36 min
